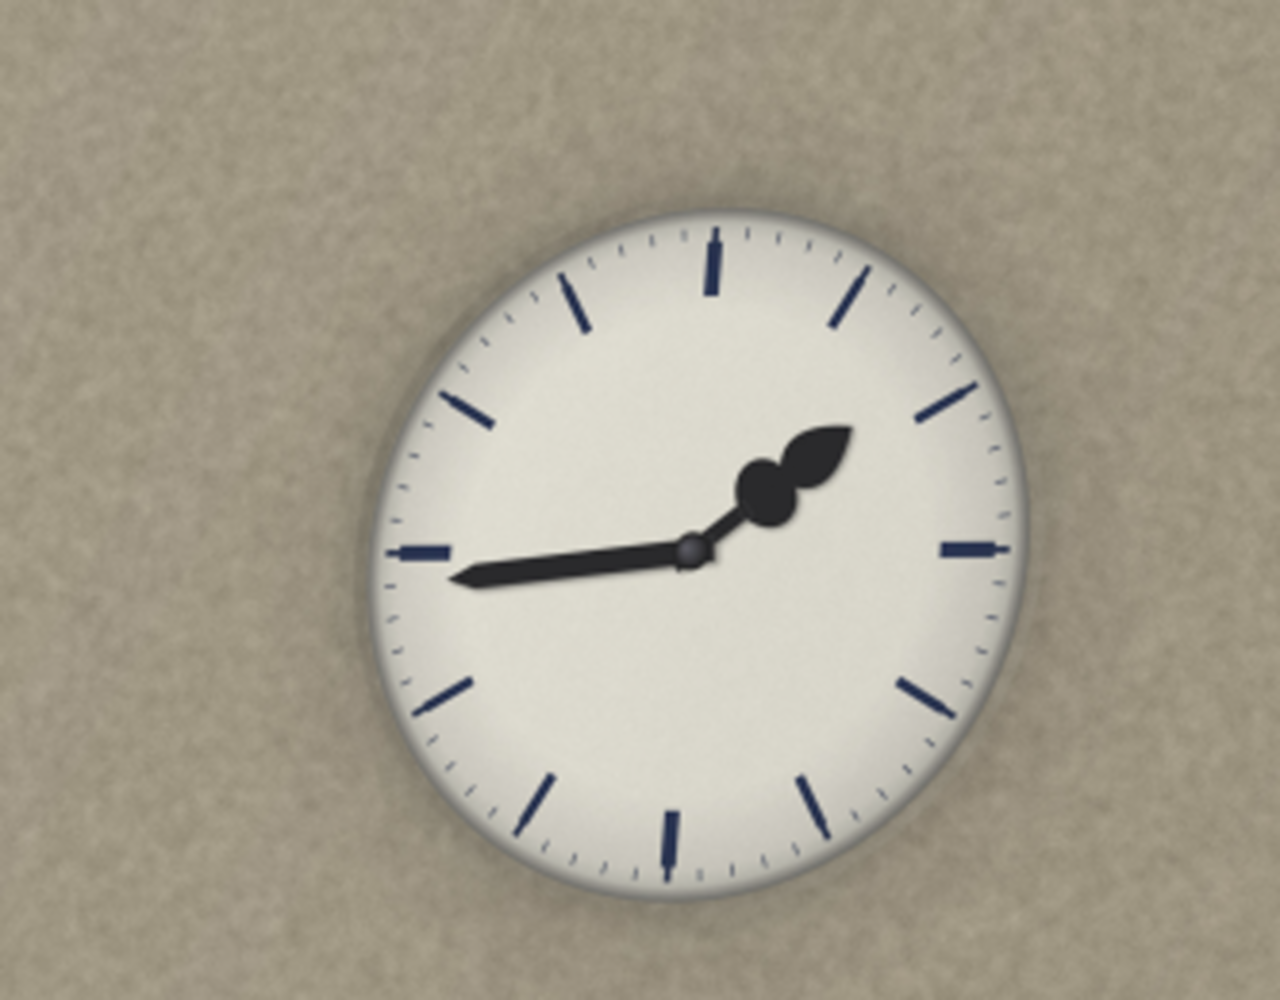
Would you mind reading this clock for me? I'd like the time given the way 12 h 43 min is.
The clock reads 1 h 44 min
